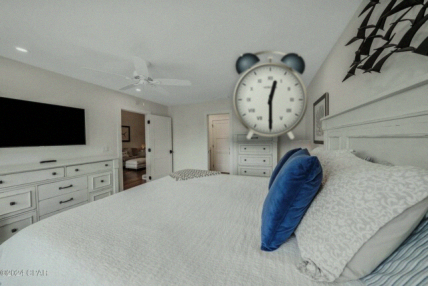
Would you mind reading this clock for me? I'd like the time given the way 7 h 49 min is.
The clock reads 12 h 30 min
